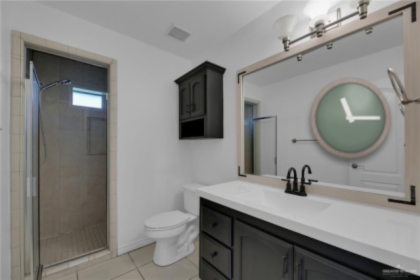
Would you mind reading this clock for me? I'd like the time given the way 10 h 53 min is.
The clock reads 11 h 15 min
